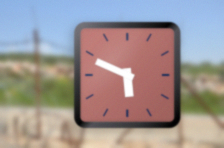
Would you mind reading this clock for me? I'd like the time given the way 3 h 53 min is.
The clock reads 5 h 49 min
